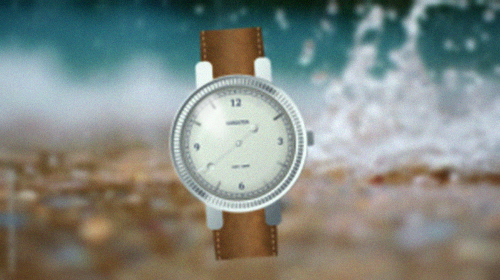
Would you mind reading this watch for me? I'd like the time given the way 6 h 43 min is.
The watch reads 1 h 39 min
